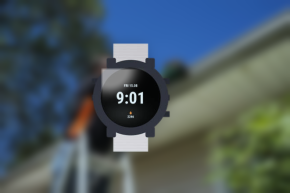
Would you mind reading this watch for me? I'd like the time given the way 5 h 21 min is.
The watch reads 9 h 01 min
